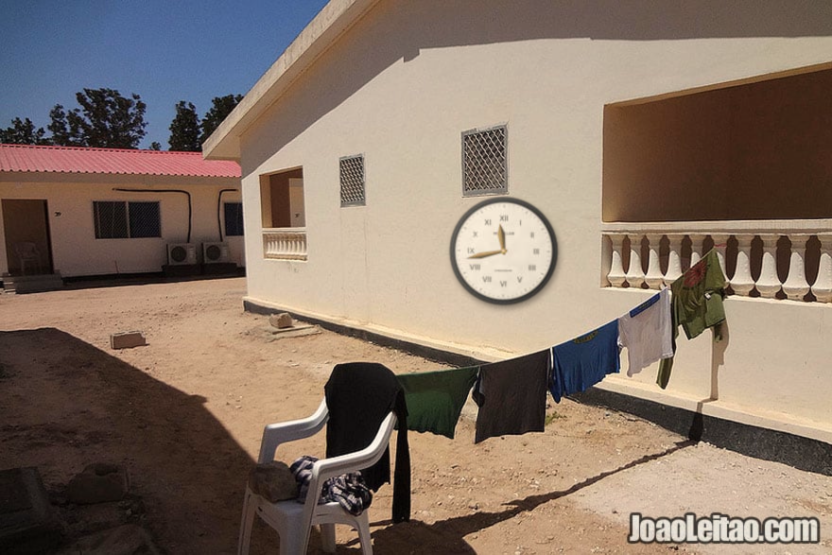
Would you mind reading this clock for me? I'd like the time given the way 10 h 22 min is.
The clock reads 11 h 43 min
